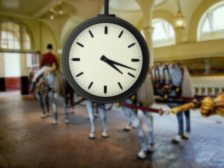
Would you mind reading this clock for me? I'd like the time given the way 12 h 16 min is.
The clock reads 4 h 18 min
